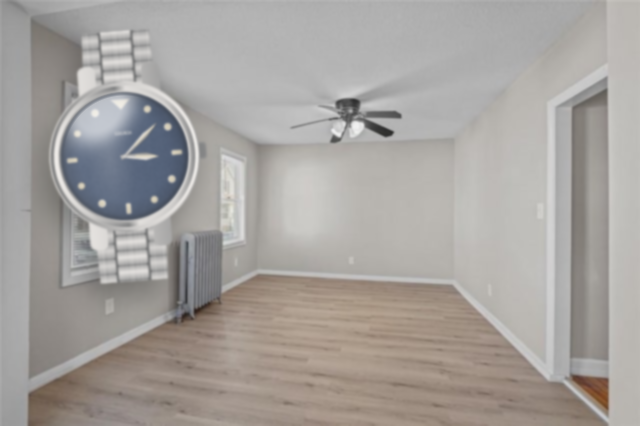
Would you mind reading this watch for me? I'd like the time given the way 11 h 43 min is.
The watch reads 3 h 08 min
